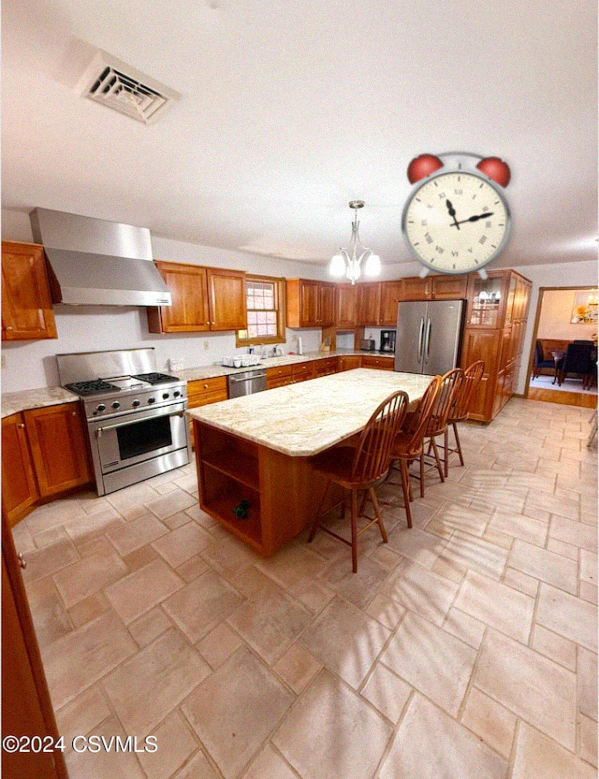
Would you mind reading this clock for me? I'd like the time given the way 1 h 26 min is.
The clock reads 11 h 12 min
